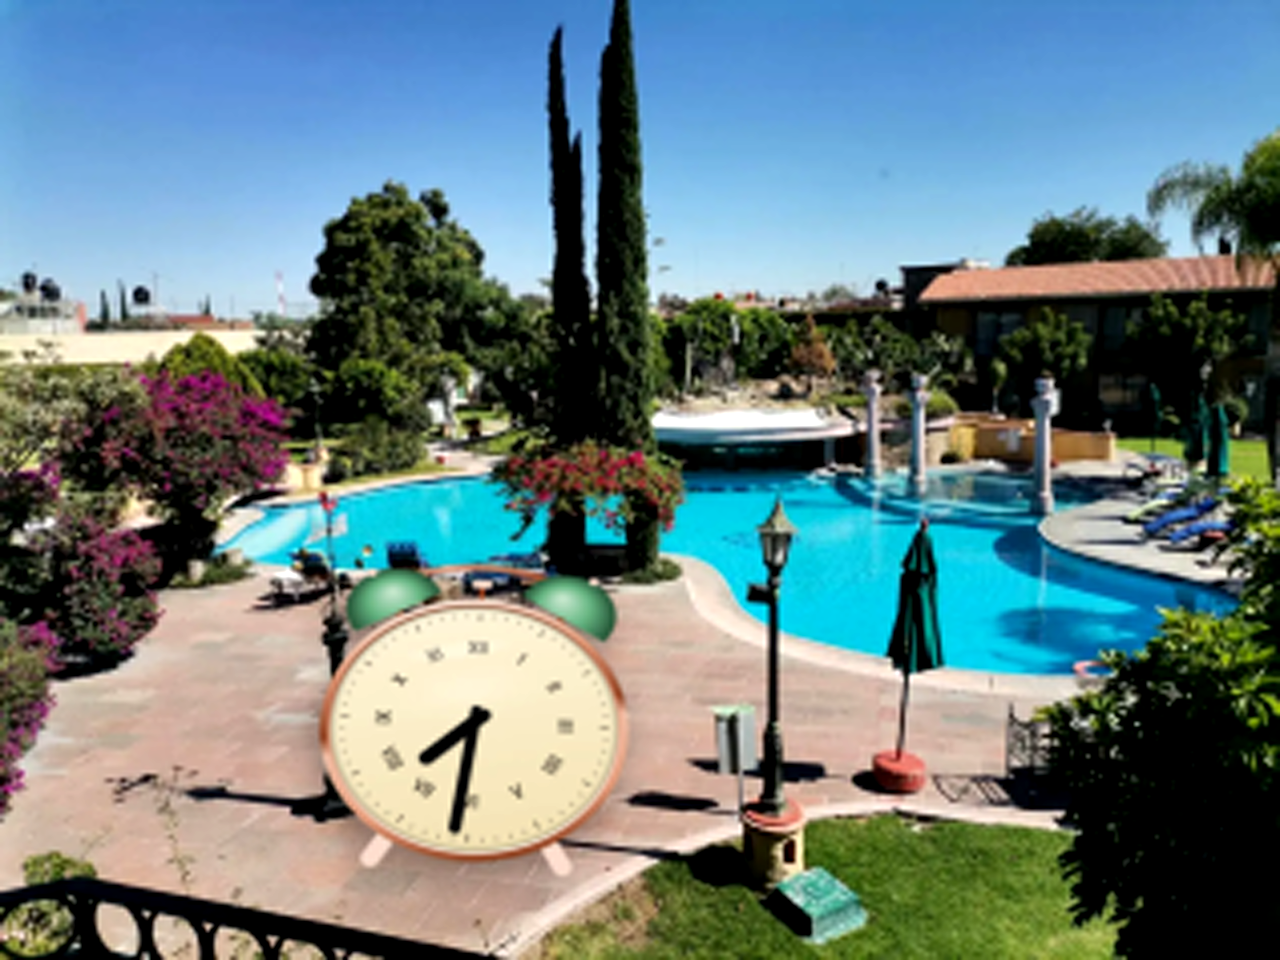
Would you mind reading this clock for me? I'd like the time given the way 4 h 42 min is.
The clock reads 7 h 31 min
